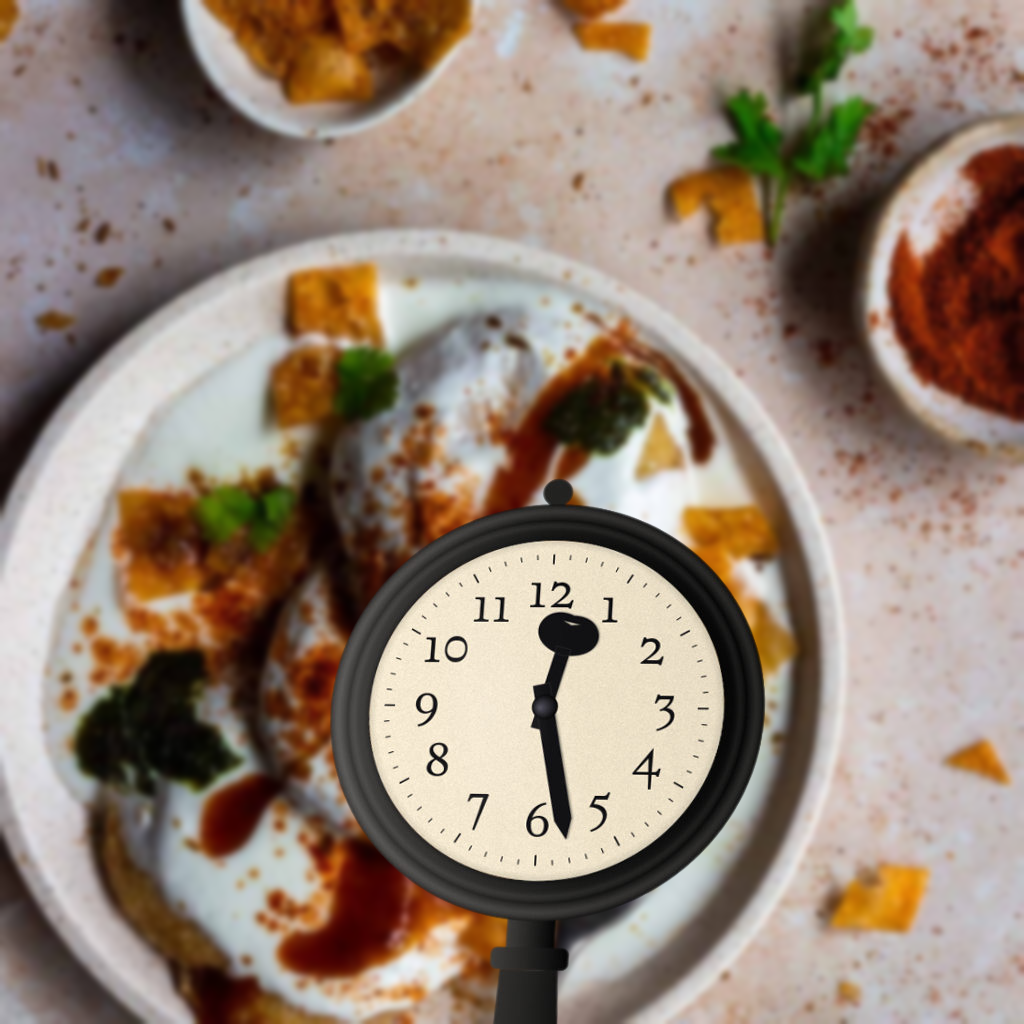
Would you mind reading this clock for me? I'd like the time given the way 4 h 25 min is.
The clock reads 12 h 28 min
